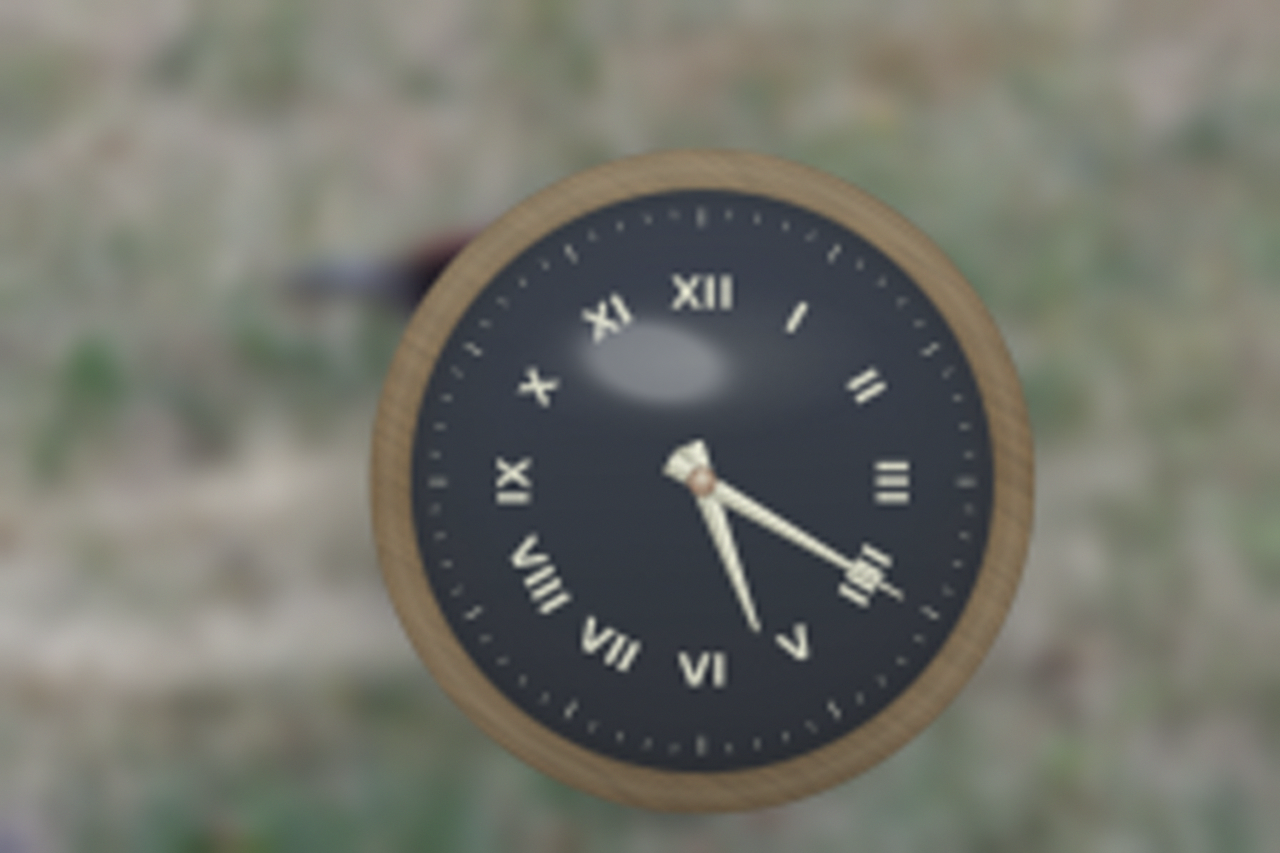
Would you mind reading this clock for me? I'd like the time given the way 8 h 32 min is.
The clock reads 5 h 20 min
